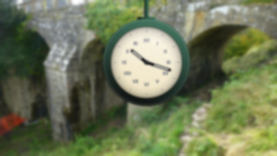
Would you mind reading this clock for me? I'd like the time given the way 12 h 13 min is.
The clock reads 10 h 18 min
